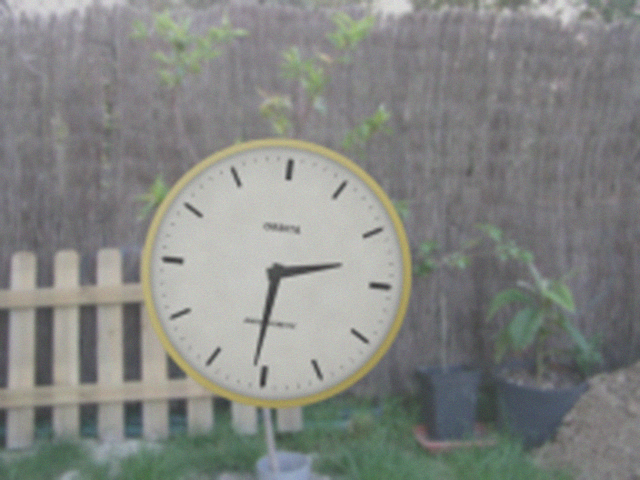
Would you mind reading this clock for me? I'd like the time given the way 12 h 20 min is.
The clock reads 2 h 31 min
